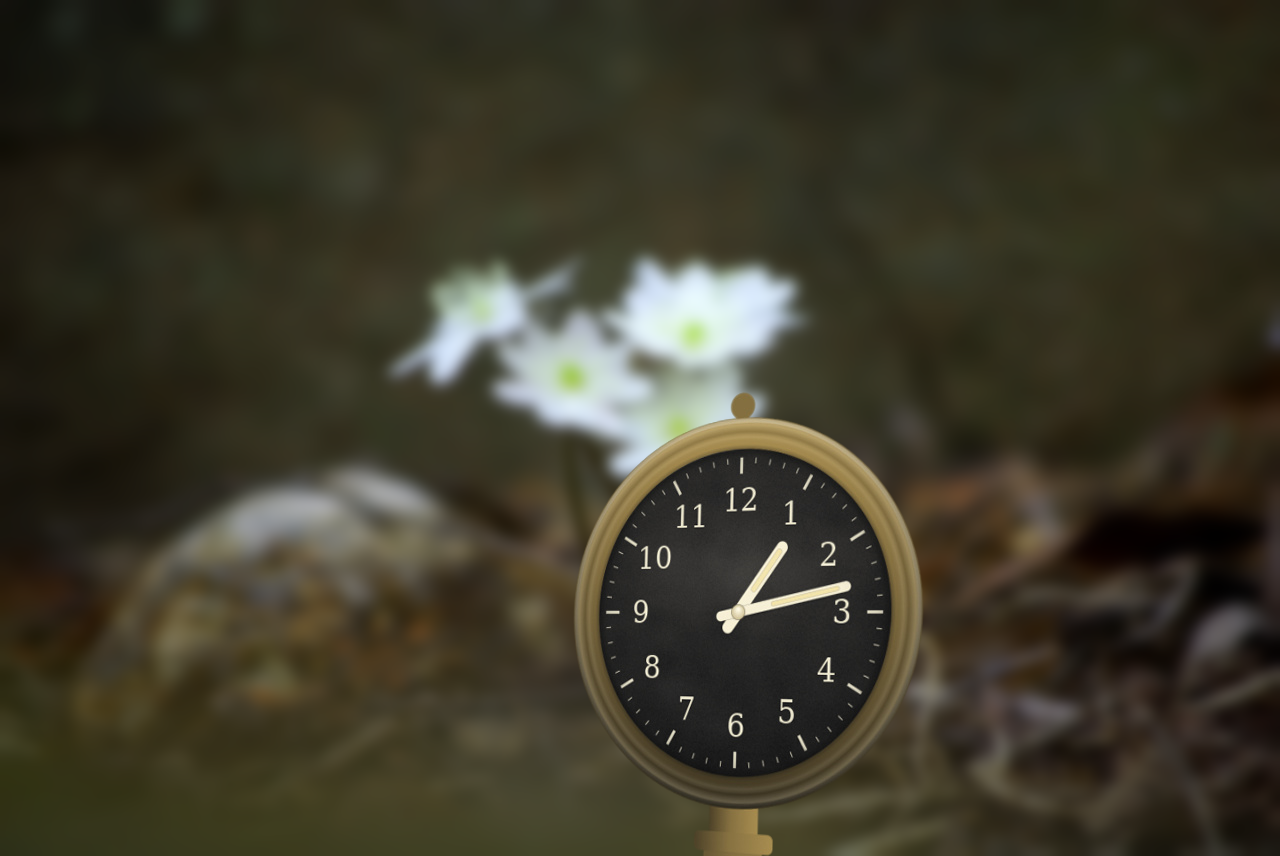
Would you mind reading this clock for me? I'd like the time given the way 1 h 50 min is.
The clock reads 1 h 13 min
